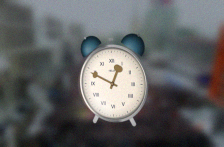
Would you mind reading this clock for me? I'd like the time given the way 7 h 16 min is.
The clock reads 12 h 49 min
